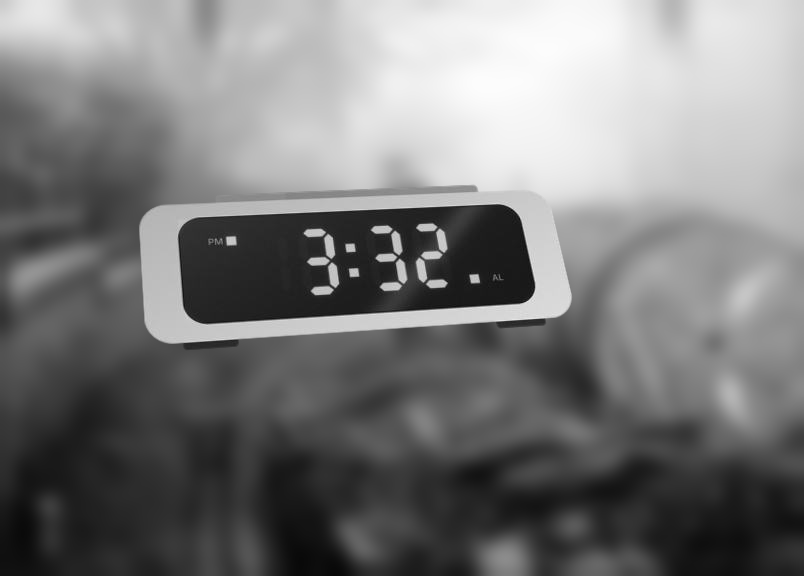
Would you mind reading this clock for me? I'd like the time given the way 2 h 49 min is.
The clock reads 3 h 32 min
